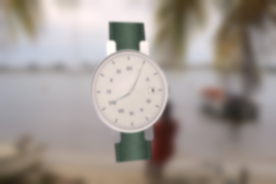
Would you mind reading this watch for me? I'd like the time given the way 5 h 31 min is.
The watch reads 8 h 05 min
